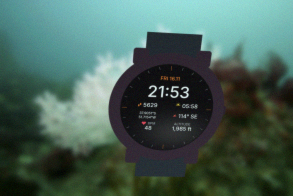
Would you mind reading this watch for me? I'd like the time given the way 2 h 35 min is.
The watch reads 21 h 53 min
